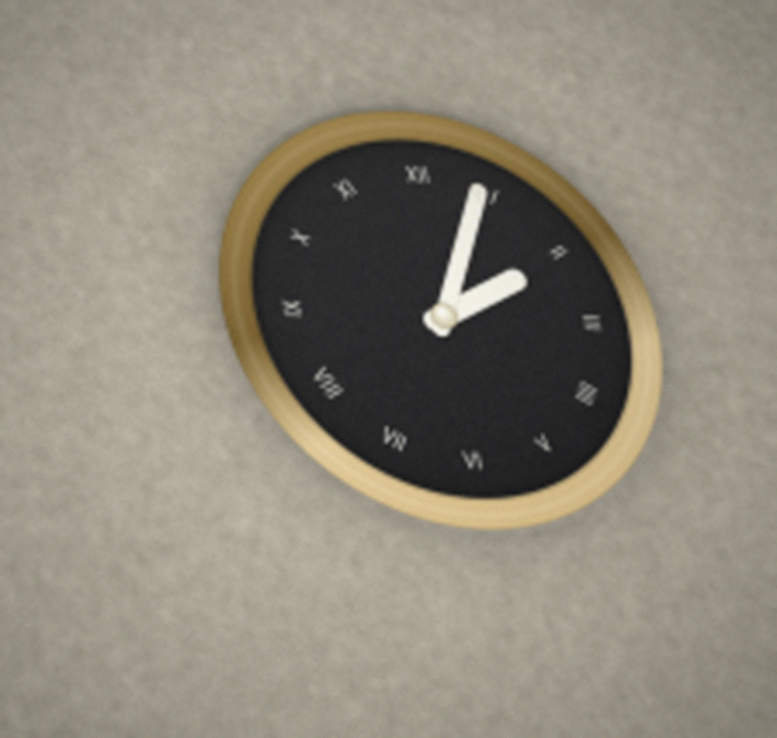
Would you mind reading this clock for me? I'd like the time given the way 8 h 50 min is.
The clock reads 2 h 04 min
